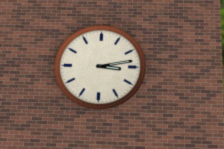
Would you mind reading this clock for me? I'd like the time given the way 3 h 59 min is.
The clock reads 3 h 13 min
